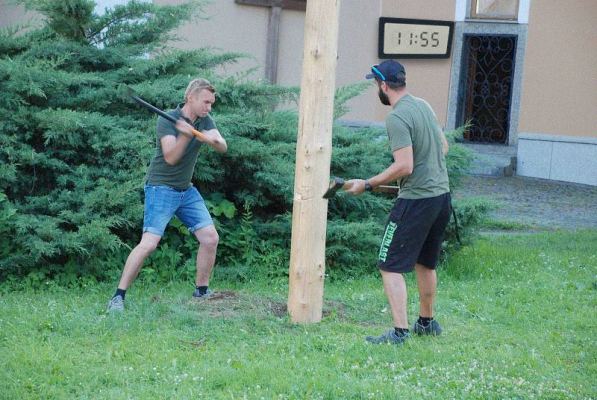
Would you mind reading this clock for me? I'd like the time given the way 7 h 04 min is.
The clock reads 11 h 55 min
